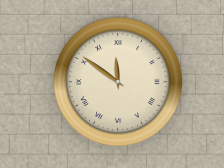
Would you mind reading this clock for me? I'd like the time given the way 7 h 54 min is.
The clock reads 11 h 51 min
